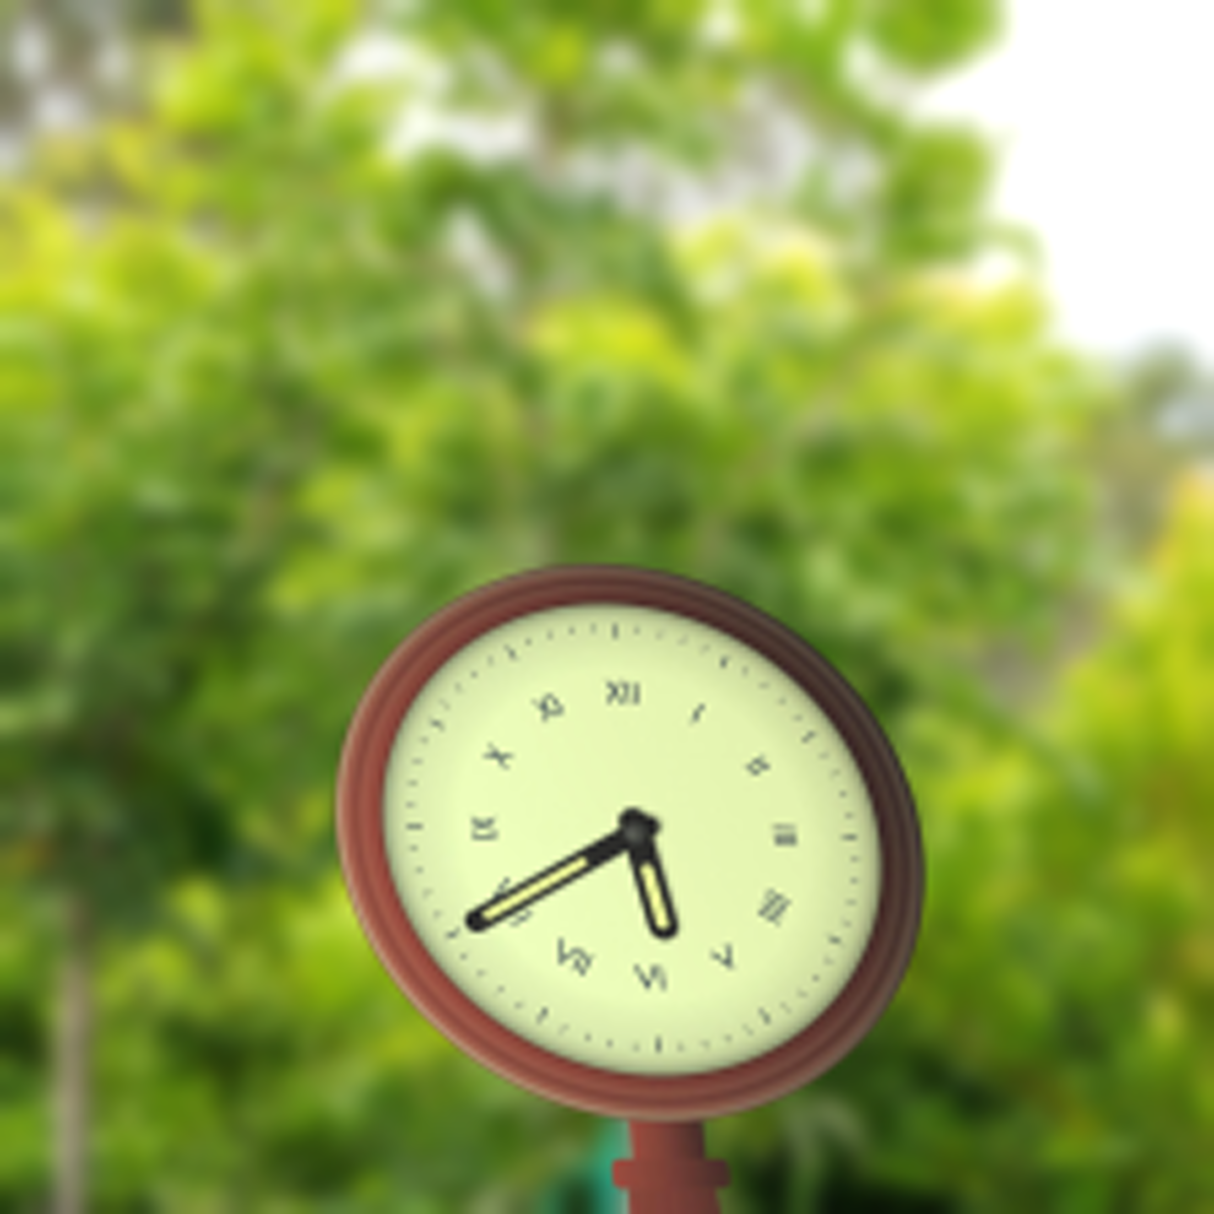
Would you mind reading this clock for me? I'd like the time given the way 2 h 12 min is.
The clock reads 5 h 40 min
